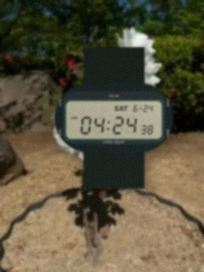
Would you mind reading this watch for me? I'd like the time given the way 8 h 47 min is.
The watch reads 4 h 24 min
